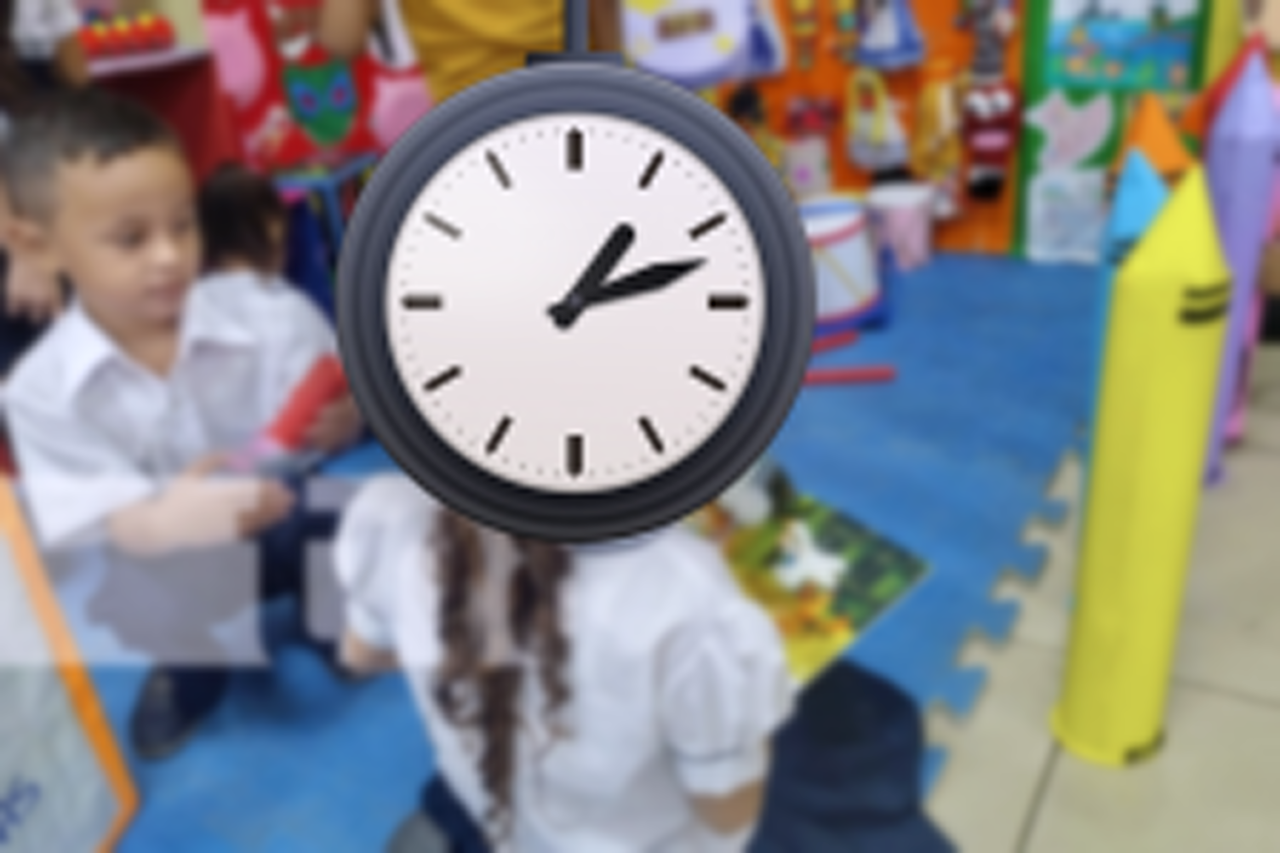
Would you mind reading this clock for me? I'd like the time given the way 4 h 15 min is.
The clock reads 1 h 12 min
